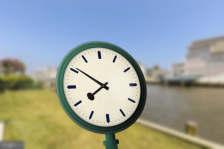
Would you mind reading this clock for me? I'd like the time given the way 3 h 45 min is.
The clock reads 7 h 51 min
